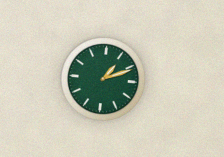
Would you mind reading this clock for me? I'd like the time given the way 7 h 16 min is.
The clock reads 1 h 11 min
